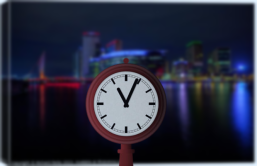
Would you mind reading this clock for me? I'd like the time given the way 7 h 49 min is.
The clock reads 11 h 04 min
